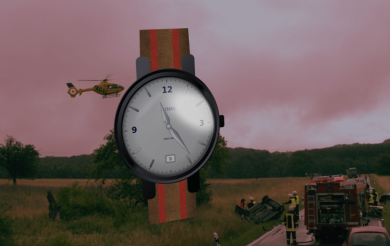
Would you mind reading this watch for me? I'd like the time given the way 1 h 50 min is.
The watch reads 11 h 24 min
